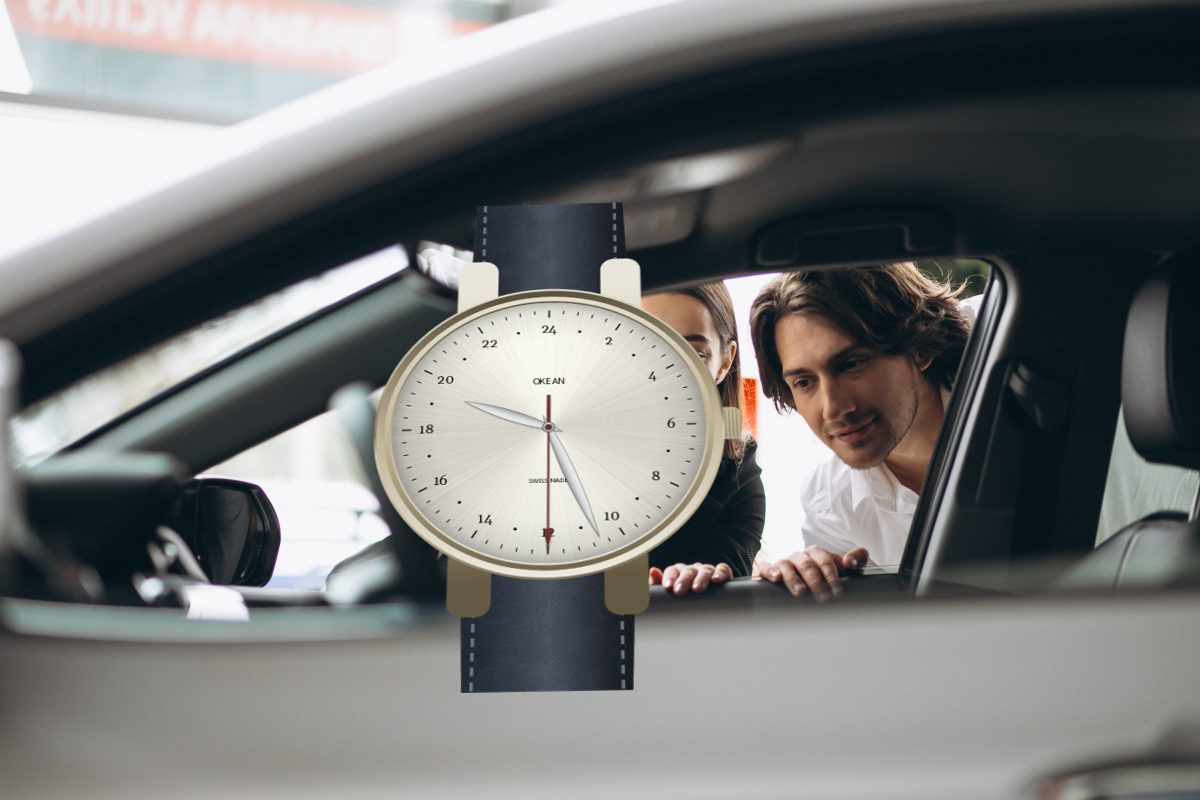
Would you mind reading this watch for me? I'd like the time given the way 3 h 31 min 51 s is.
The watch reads 19 h 26 min 30 s
